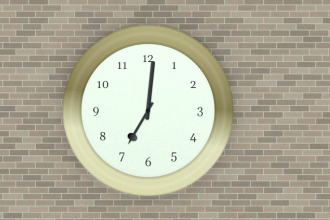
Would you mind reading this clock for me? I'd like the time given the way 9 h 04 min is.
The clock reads 7 h 01 min
